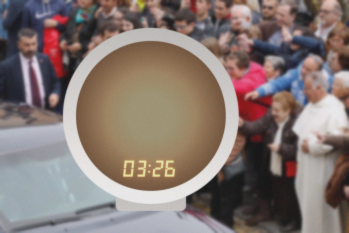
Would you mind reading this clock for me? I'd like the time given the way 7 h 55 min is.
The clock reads 3 h 26 min
